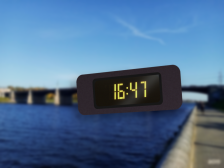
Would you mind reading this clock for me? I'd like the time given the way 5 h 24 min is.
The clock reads 16 h 47 min
